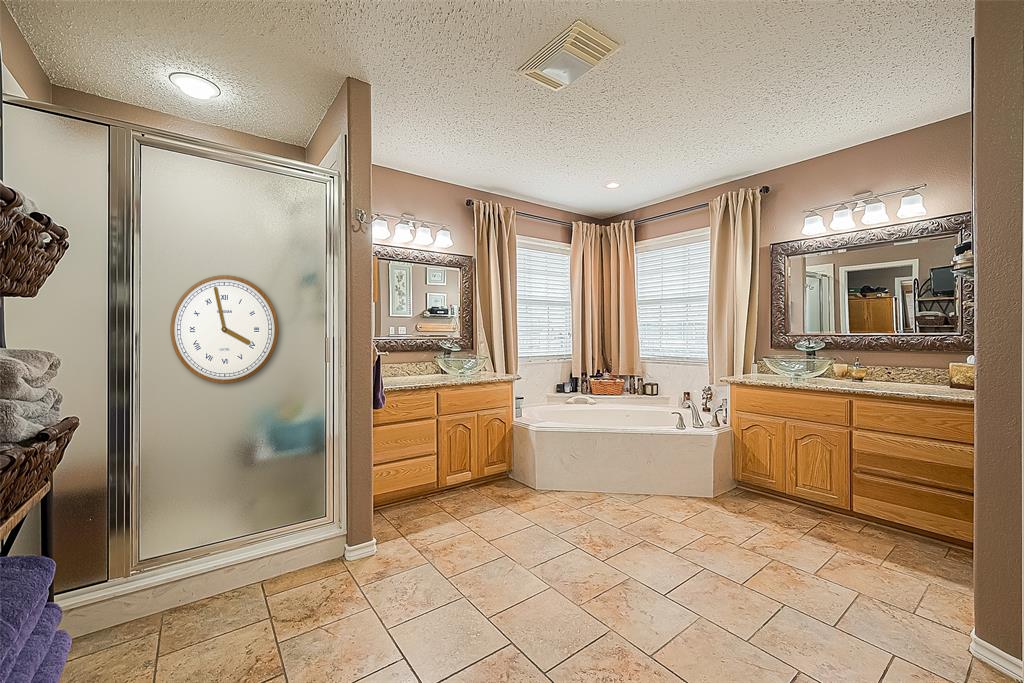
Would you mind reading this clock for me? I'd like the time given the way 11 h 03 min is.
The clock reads 3 h 58 min
